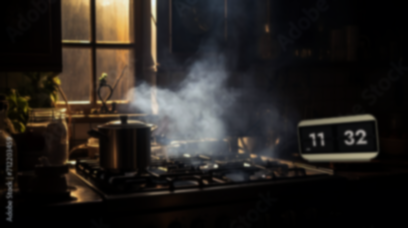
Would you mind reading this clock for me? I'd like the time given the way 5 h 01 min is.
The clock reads 11 h 32 min
